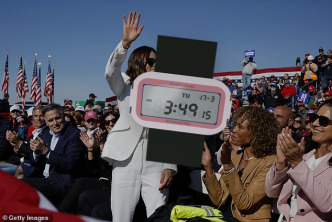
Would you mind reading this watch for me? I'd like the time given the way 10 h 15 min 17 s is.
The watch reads 3 h 49 min 15 s
